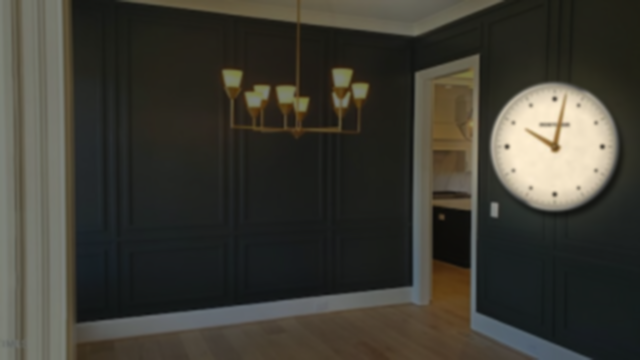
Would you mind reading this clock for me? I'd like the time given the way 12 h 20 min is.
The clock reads 10 h 02 min
